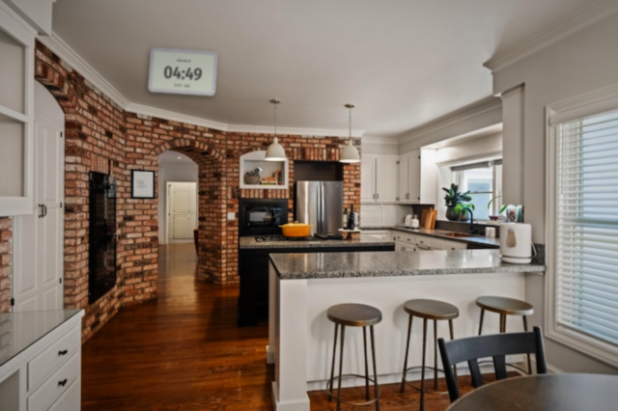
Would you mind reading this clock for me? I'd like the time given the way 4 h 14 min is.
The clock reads 4 h 49 min
